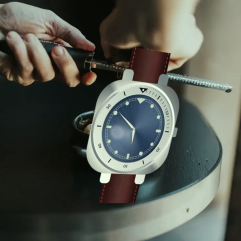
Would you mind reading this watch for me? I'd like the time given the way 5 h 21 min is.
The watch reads 5 h 51 min
